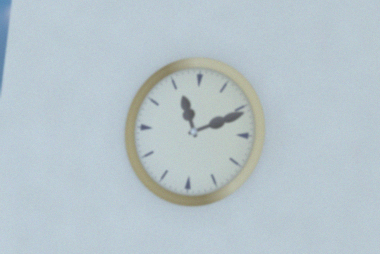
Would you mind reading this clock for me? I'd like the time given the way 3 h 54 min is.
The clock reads 11 h 11 min
